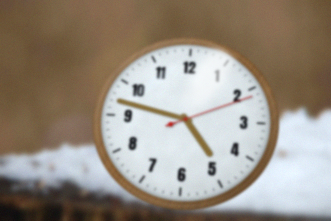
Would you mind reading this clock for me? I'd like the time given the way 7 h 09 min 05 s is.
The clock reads 4 h 47 min 11 s
